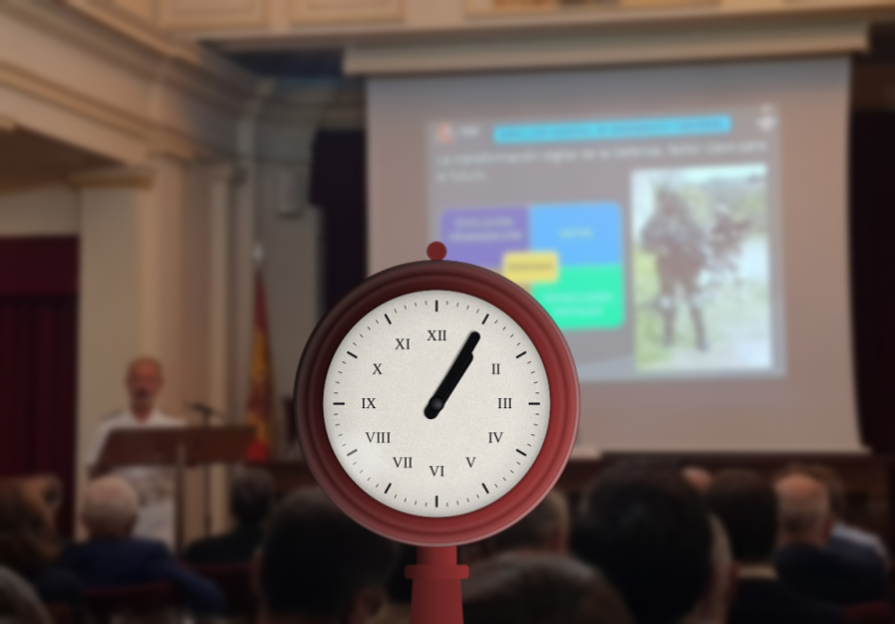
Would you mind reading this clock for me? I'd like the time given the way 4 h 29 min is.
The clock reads 1 h 05 min
